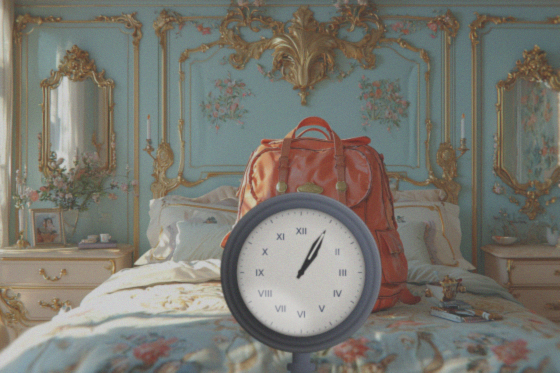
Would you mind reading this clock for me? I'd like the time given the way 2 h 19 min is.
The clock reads 1 h 05 min
